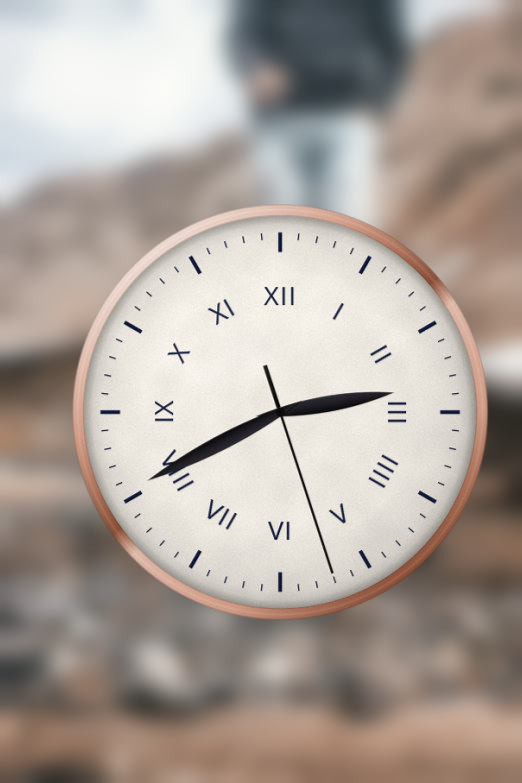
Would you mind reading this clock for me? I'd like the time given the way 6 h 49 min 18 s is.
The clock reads 2 h 40 min 27 s
